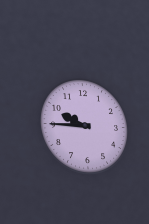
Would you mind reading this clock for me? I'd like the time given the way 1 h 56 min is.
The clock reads 9 h 45 min
